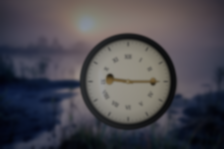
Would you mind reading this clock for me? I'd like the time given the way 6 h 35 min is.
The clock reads 9 h 15 min
